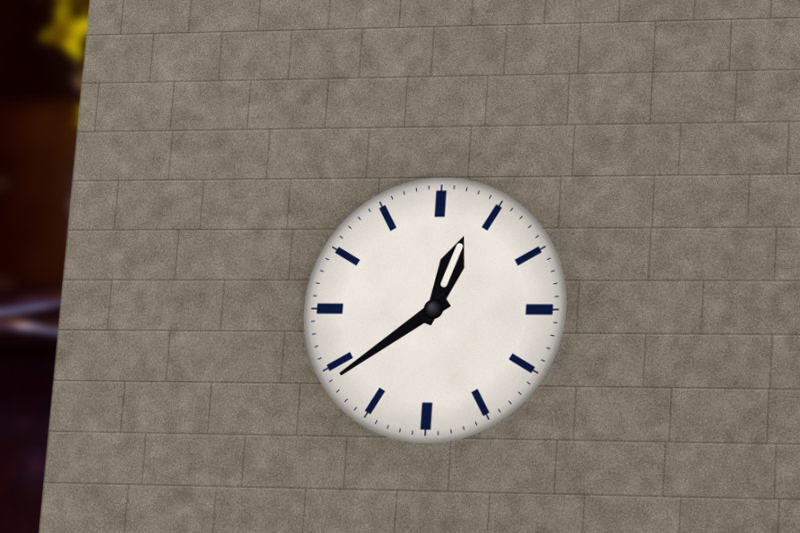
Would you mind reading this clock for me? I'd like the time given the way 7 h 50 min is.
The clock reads 12 h 39 min
